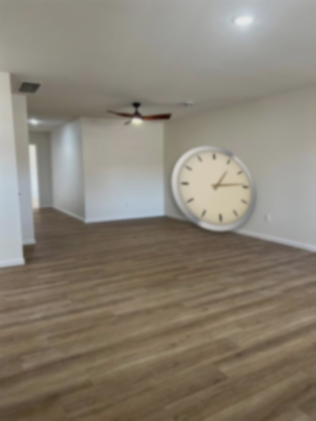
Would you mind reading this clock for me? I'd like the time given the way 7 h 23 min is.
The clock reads 1 h 14 min
